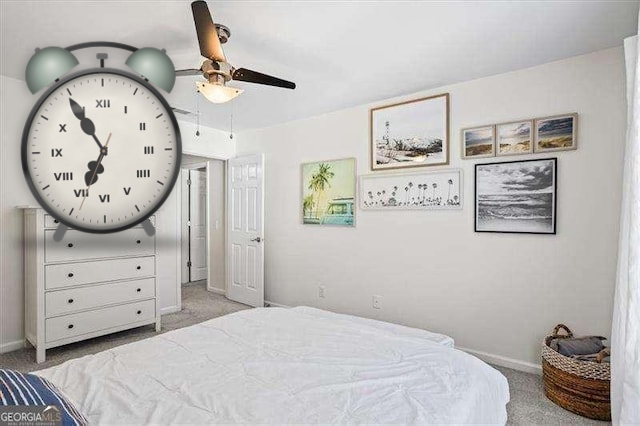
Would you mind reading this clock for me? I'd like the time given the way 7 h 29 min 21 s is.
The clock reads 6 h 54 min 34 s
